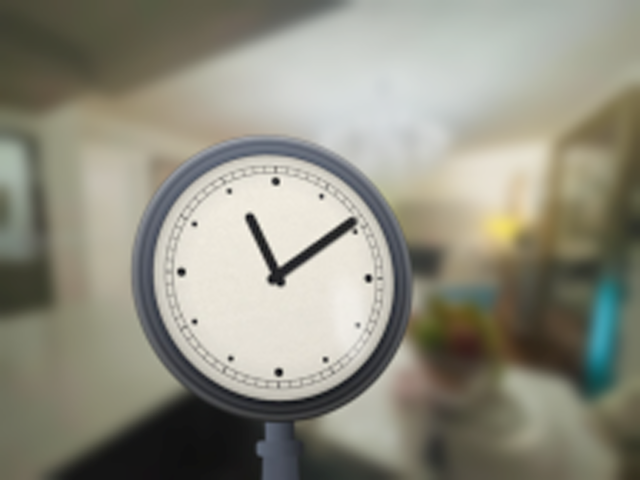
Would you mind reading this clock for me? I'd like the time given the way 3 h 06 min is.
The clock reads 11 h 09 min
